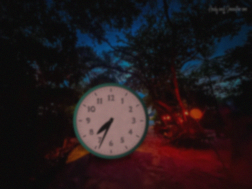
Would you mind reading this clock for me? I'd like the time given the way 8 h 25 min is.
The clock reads 7 h 34 min
